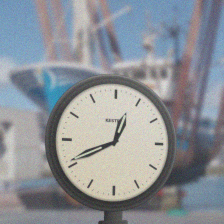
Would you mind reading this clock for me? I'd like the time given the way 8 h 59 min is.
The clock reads 12 h 41 min
